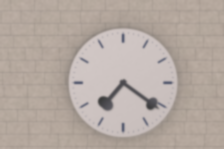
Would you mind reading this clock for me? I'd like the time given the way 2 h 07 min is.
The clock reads 7 h 21 min
